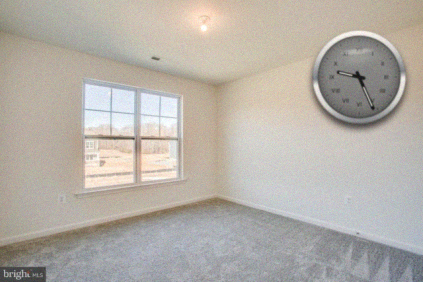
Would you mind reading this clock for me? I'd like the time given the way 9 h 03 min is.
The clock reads 9 h 26 min
